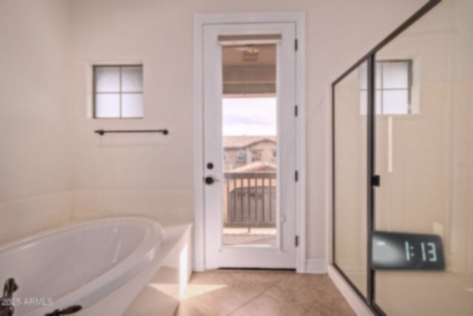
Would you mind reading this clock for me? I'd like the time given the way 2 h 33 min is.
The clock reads 1 h 13 min
